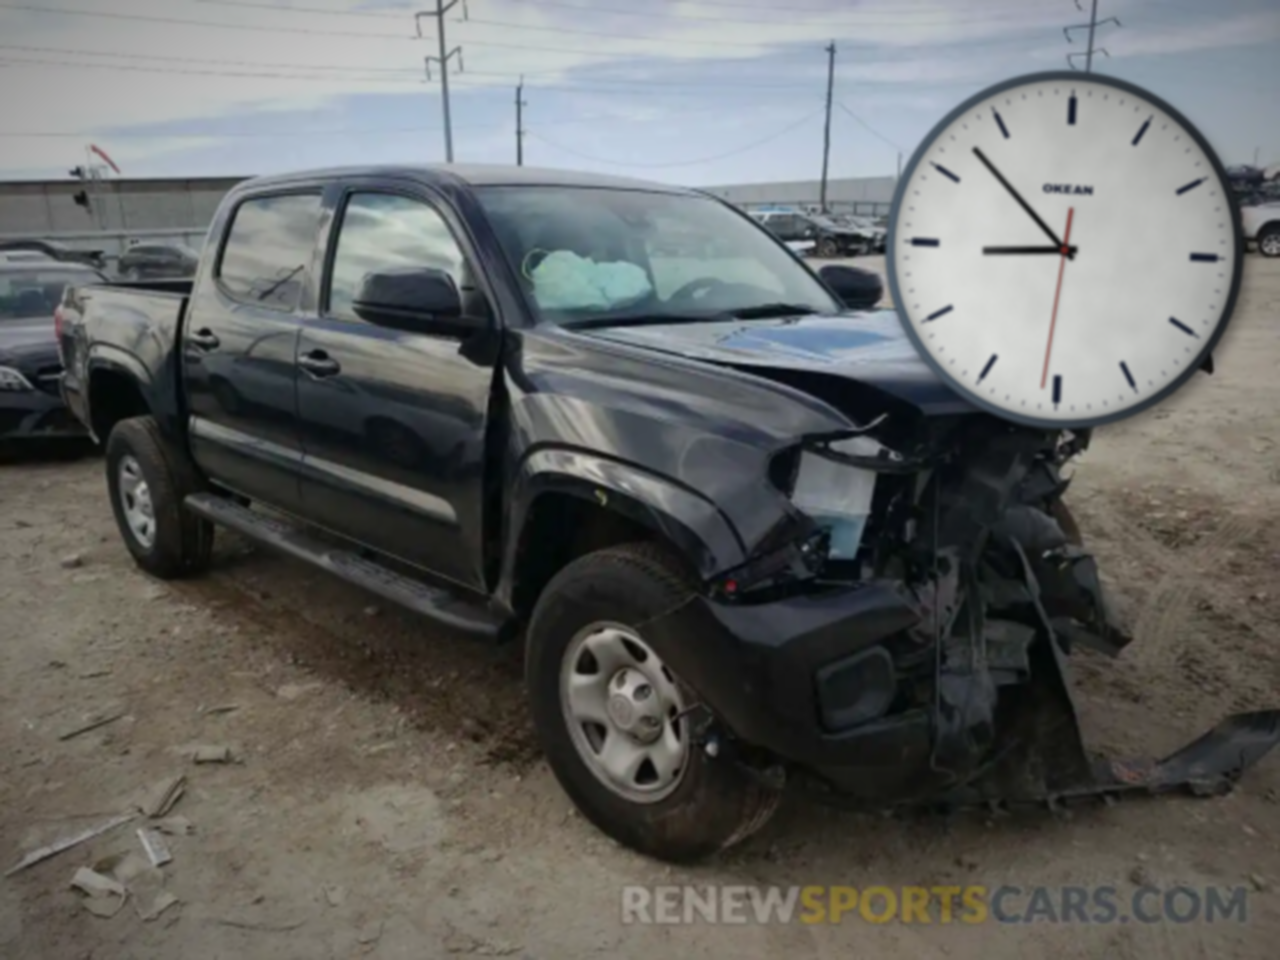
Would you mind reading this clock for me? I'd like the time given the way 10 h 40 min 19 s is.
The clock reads 8 h 52 min 31 s
